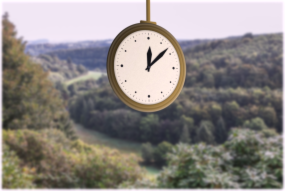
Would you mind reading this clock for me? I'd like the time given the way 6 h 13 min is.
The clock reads 12 h 08 min
